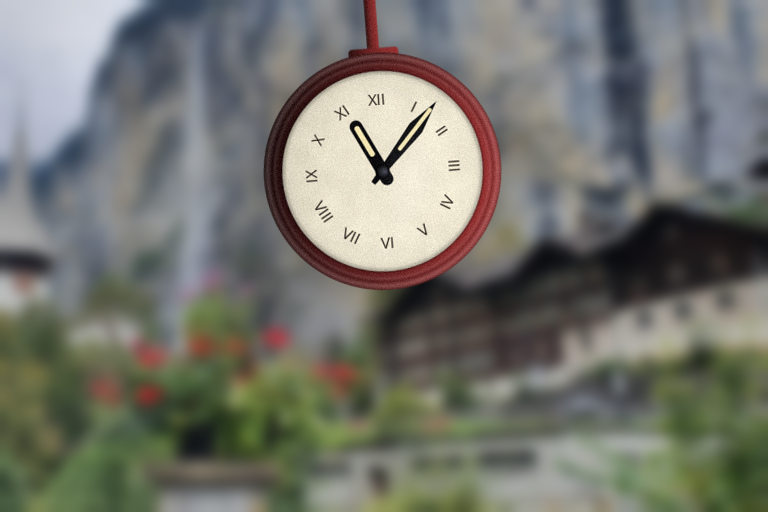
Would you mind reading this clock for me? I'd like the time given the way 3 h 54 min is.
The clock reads 11 h 07 min
